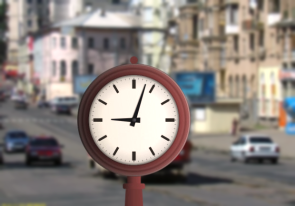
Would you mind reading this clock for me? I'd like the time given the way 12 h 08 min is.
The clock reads 9 h 03 min
